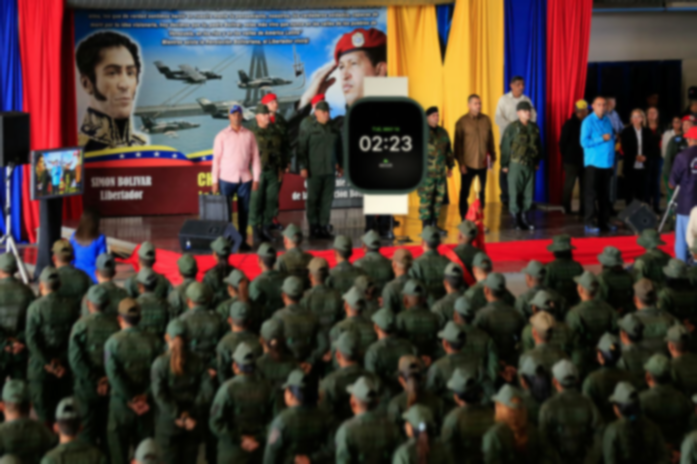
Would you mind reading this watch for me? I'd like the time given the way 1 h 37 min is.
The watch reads 2 h 23 min
